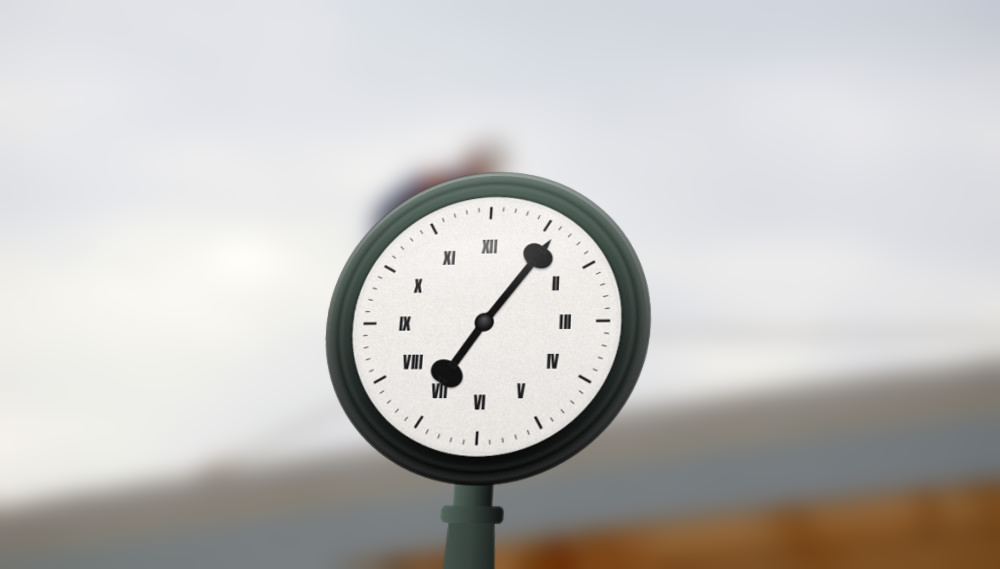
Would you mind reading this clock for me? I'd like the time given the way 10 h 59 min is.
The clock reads 7 h 06 min
